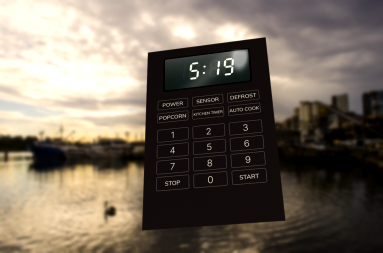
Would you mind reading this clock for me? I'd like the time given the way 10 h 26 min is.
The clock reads 5 h 19 min
